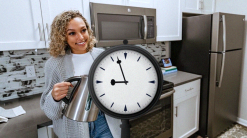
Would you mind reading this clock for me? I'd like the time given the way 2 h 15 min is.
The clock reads 8 h 57 min
